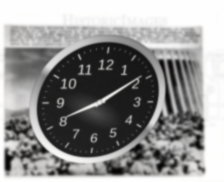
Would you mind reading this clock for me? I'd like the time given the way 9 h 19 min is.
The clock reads 8 h 09 min
